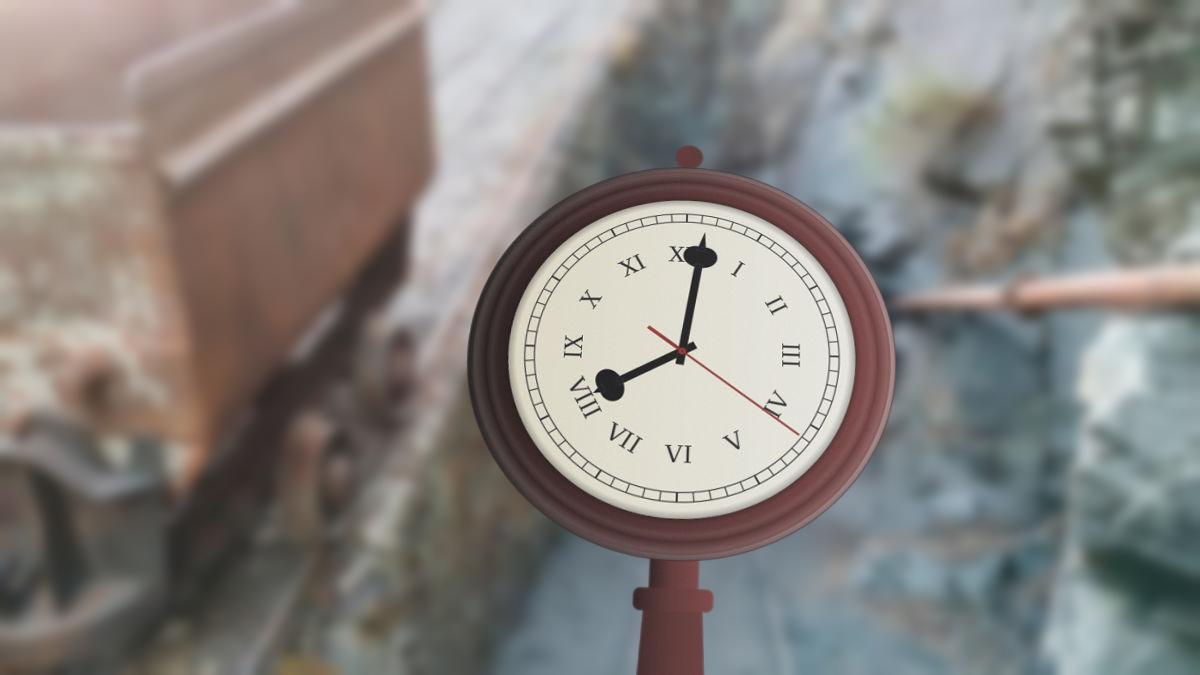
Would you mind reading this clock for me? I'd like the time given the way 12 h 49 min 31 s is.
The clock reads 8 h 01 min 21 s
